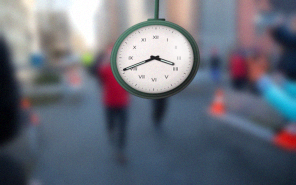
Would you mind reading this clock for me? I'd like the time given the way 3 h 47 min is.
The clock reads 3 h 41 min
